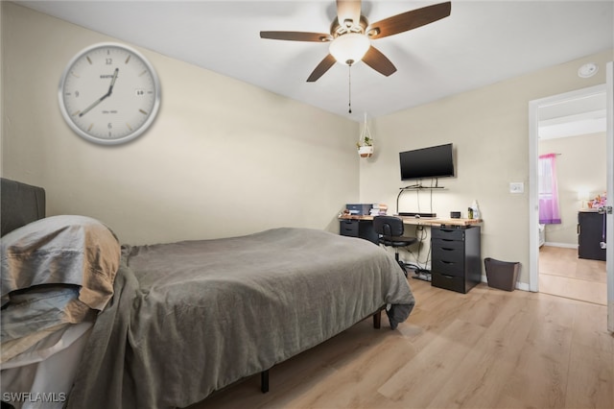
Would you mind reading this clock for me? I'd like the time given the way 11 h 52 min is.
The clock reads 12 h 39 min
